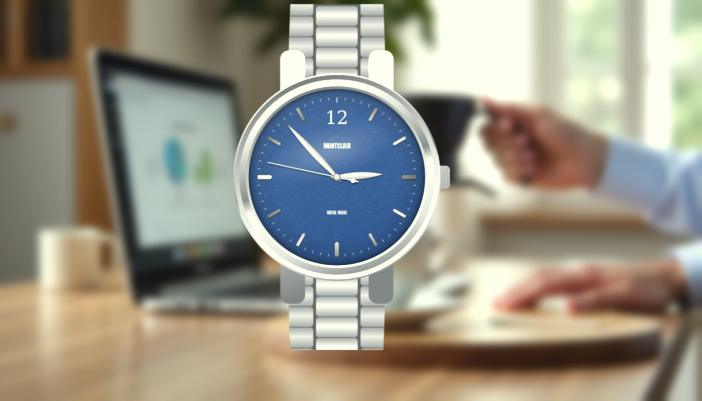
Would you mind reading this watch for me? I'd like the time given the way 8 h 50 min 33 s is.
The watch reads 2 h 52 min 47 s
